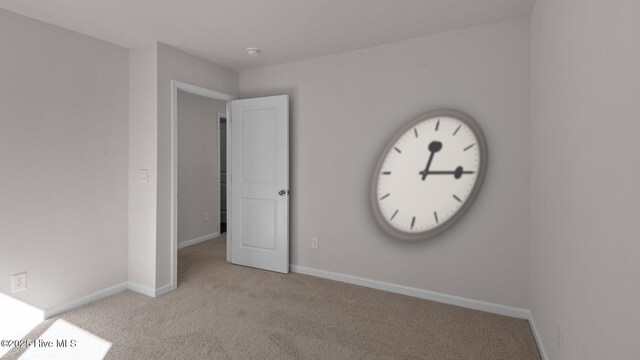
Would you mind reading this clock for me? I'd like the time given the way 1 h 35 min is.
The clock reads 12 h 15 min
